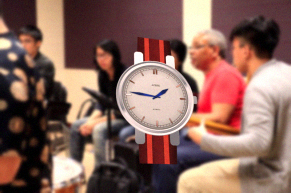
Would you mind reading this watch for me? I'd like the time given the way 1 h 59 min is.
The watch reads 1 h 46 min
